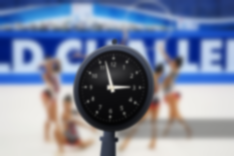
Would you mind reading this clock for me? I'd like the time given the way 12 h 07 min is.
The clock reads 2 h 57 min
